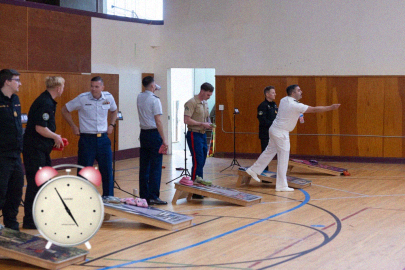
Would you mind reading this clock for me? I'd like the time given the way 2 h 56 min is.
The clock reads 4 h 55 min
